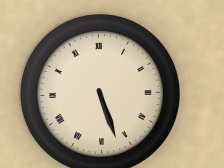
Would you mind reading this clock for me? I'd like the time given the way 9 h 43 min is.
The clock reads 5 h 27 min
